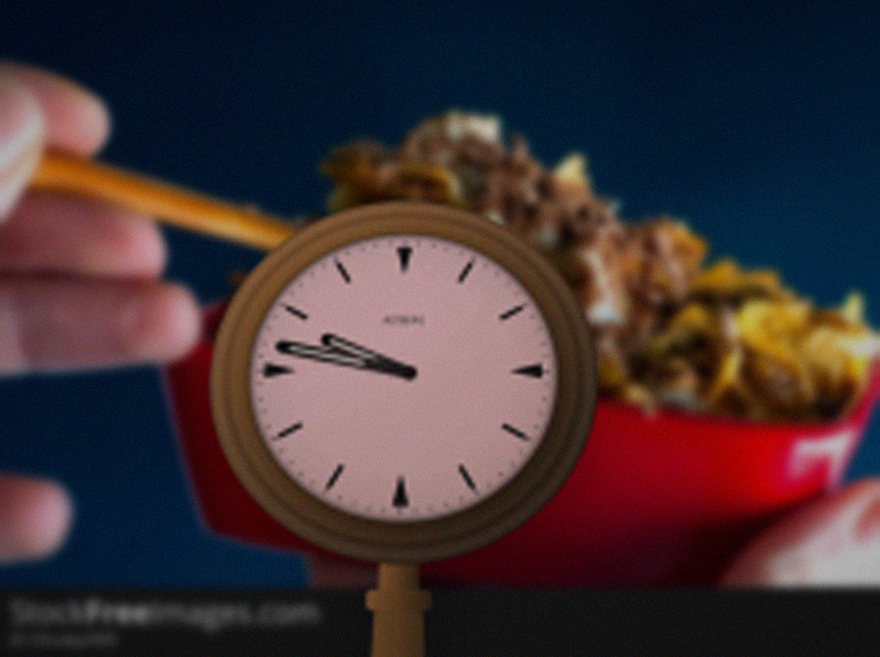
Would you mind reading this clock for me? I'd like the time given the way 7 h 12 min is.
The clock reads 9 h 47 min
